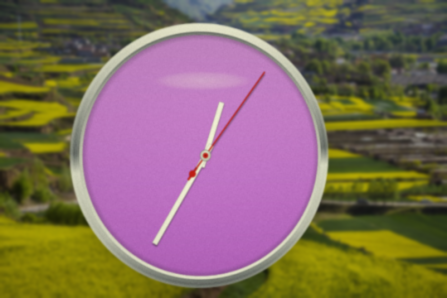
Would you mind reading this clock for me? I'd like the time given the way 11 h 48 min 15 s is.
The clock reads 12 h 35 min 06 s
